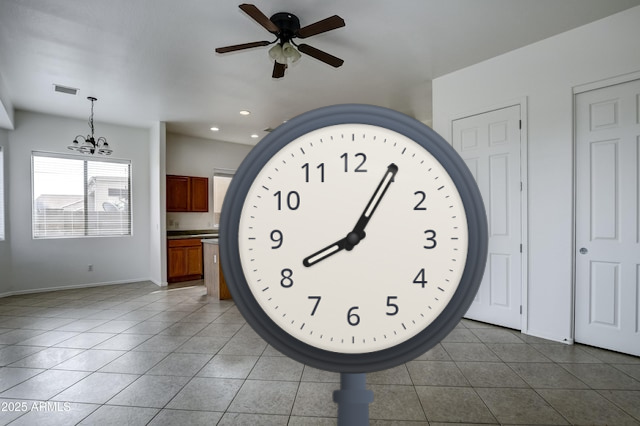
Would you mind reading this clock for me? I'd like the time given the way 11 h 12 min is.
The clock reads 8 h 05 min
